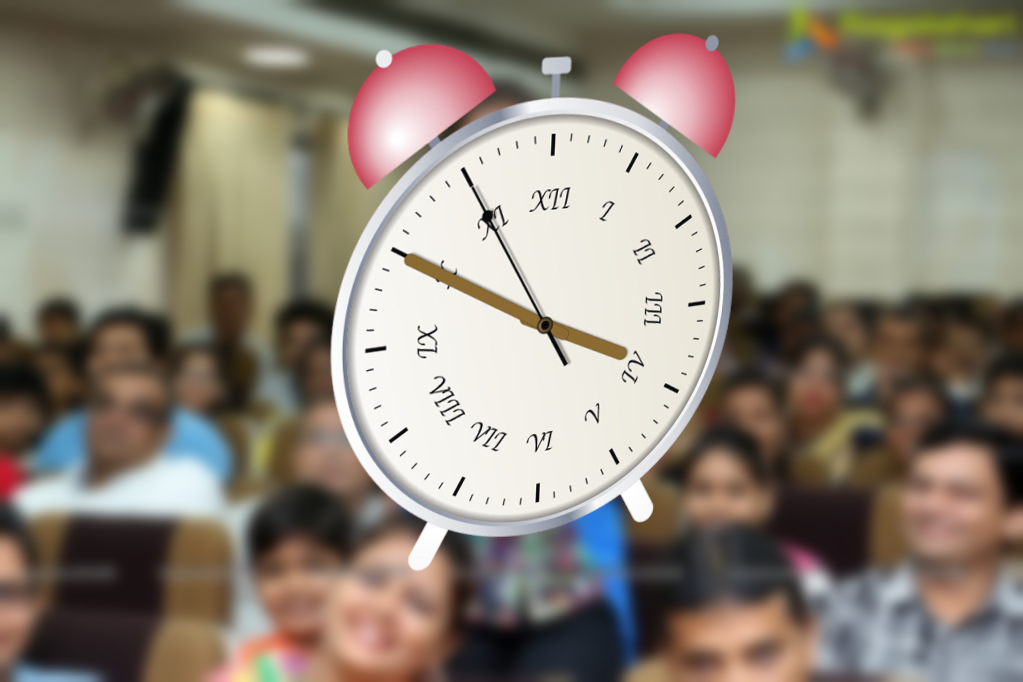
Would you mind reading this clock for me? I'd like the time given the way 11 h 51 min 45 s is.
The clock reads 3 h 49 min 55 s
